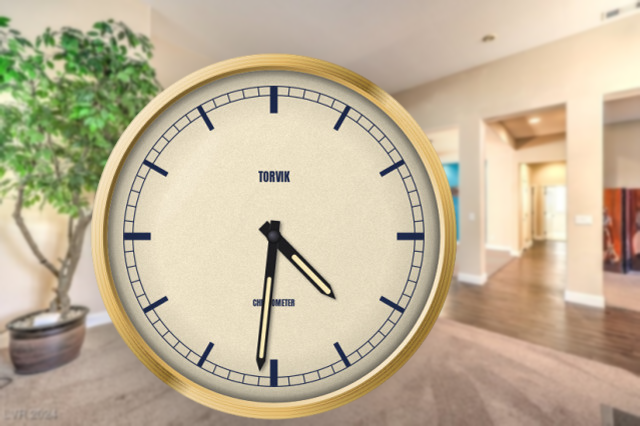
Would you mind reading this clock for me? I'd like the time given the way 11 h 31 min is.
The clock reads 4 h 31 min
